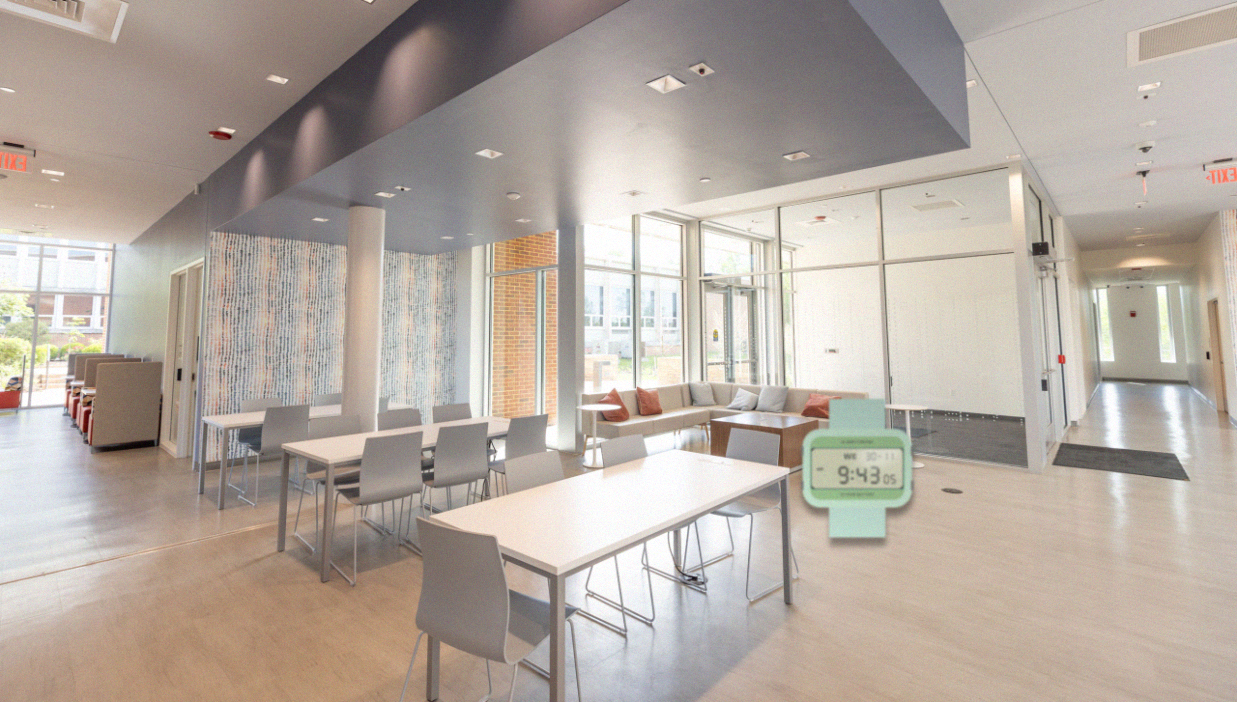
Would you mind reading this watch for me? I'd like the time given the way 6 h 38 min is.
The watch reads 9 h 43 min
